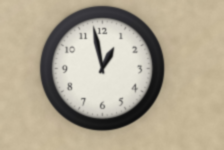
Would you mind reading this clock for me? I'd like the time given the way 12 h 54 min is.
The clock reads 12 h 58 min
